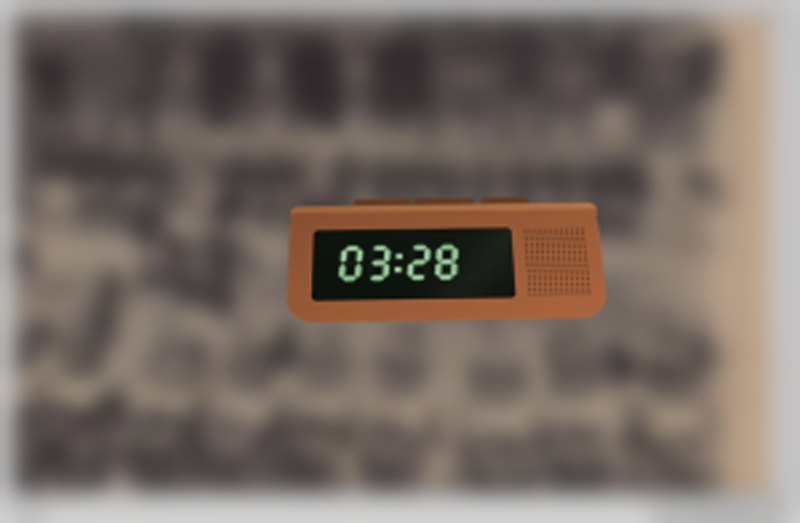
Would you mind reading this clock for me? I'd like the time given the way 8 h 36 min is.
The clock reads 3 h 28 min
